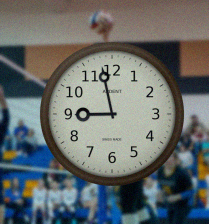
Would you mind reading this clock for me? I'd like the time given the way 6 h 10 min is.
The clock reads 8 h 58 min
